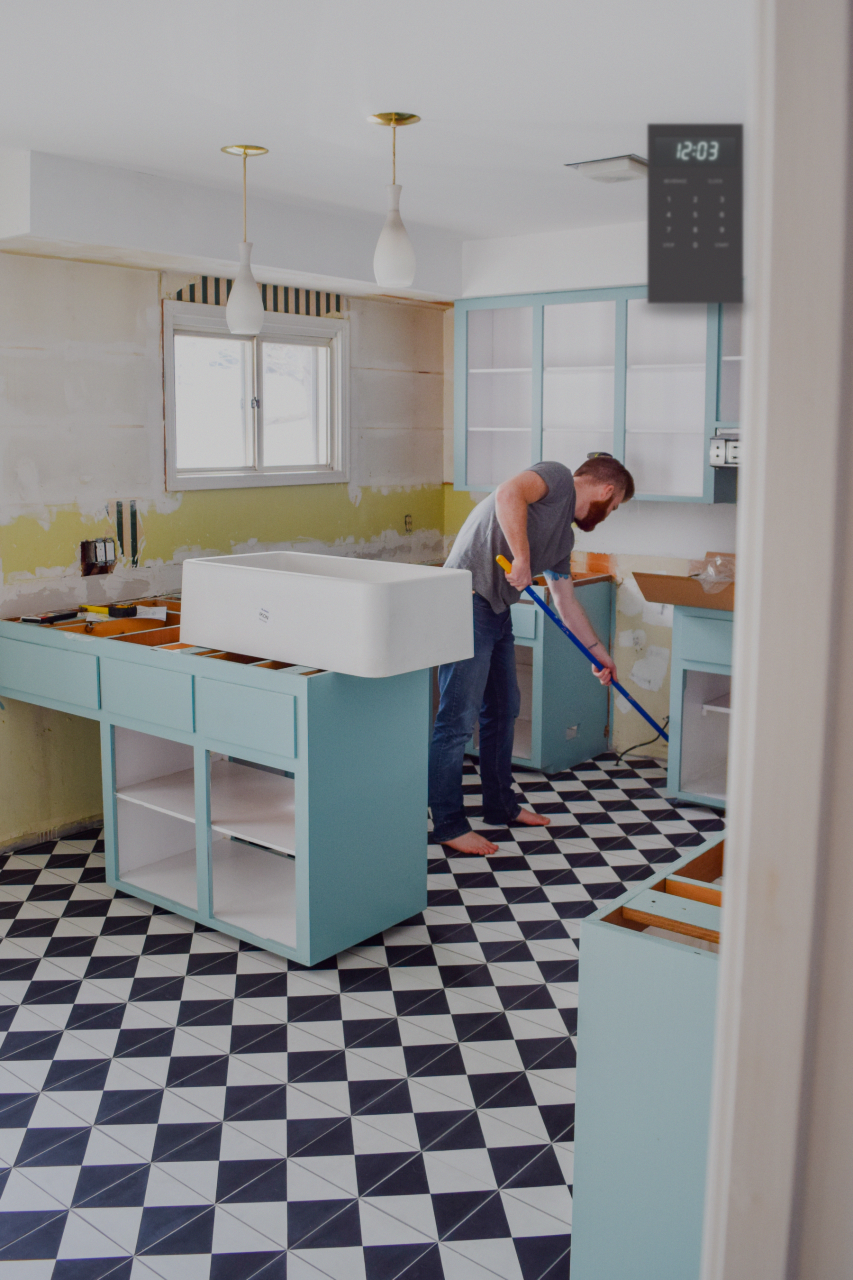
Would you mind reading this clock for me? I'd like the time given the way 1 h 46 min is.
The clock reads 12 h 03 min
